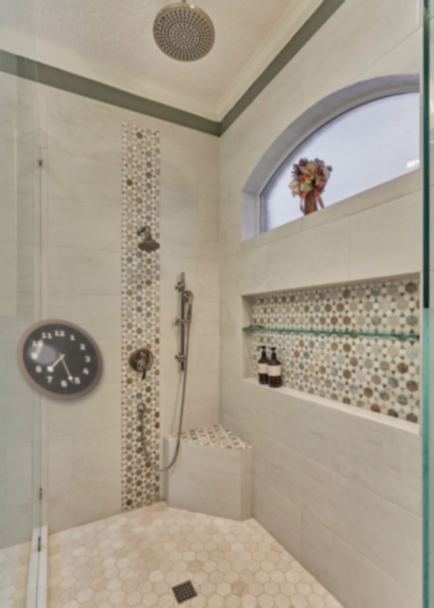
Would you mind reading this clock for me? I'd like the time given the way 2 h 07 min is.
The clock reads 7 h 27 min
